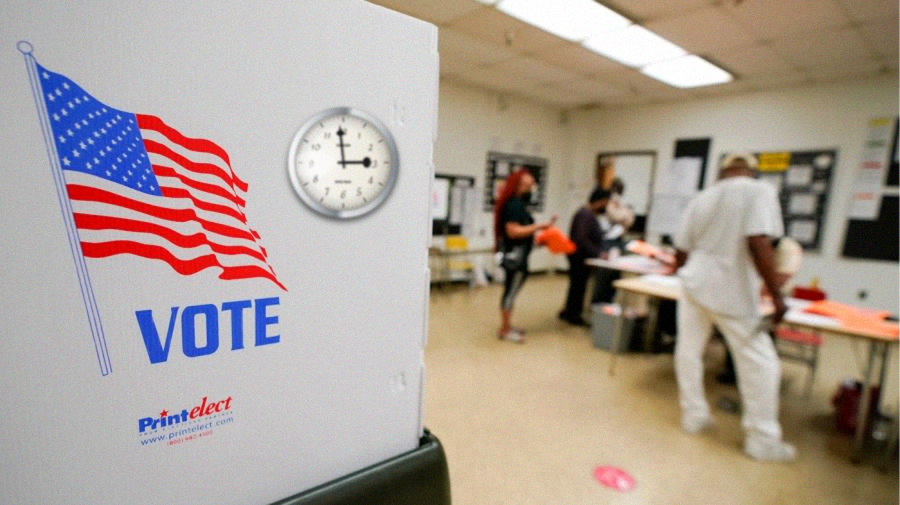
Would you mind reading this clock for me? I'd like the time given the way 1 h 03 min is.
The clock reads 2 h 59 min
